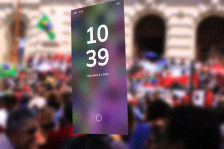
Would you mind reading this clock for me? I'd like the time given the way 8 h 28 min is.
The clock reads 10 h 39 min
